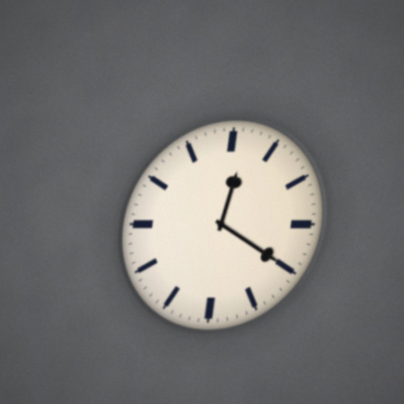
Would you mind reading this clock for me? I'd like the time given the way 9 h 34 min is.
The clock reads 12 h 20 min
